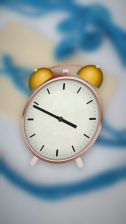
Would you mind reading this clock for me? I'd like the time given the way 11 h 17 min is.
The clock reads 3 h 49 min
